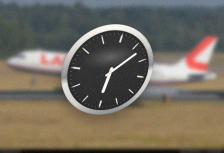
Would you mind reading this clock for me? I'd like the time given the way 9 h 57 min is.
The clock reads 6 h 07 min
